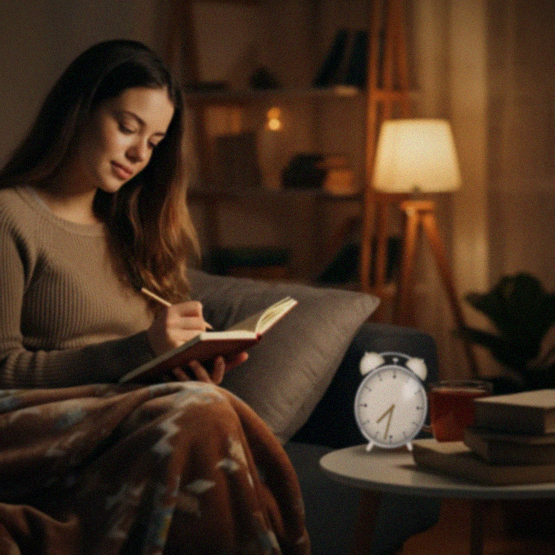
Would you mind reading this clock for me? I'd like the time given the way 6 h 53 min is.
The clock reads 7 h 32 min
